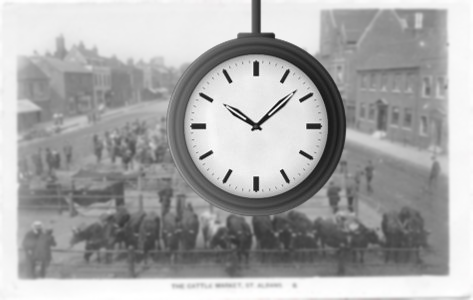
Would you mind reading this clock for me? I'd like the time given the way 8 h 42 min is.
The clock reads 10 h 08 min
